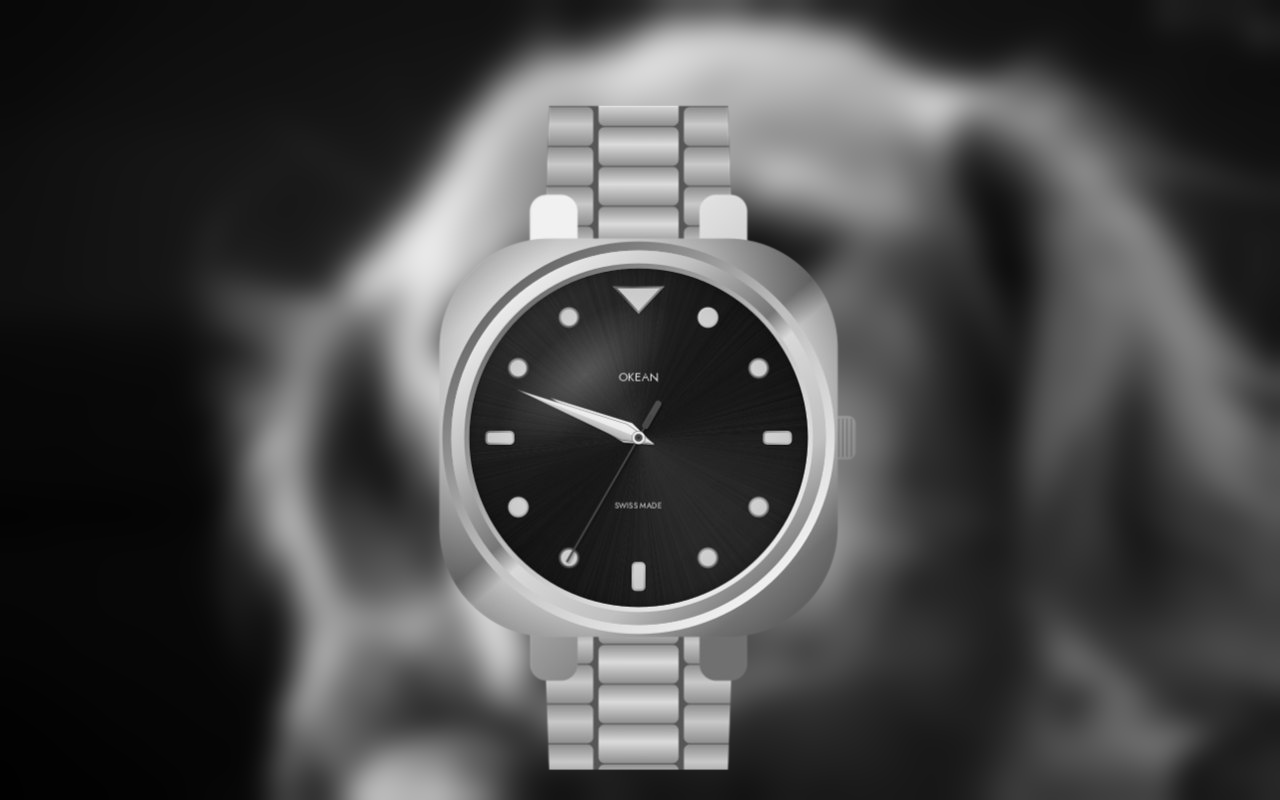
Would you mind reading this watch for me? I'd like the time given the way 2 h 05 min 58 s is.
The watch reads 9 h 48 min 35 s
